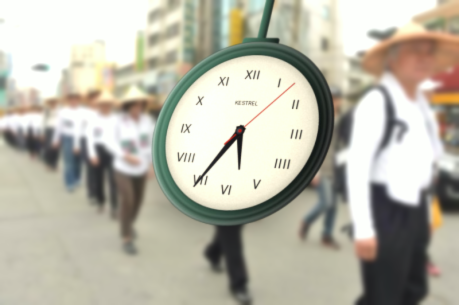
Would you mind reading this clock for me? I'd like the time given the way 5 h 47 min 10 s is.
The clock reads 5 h 35 min 07 s
